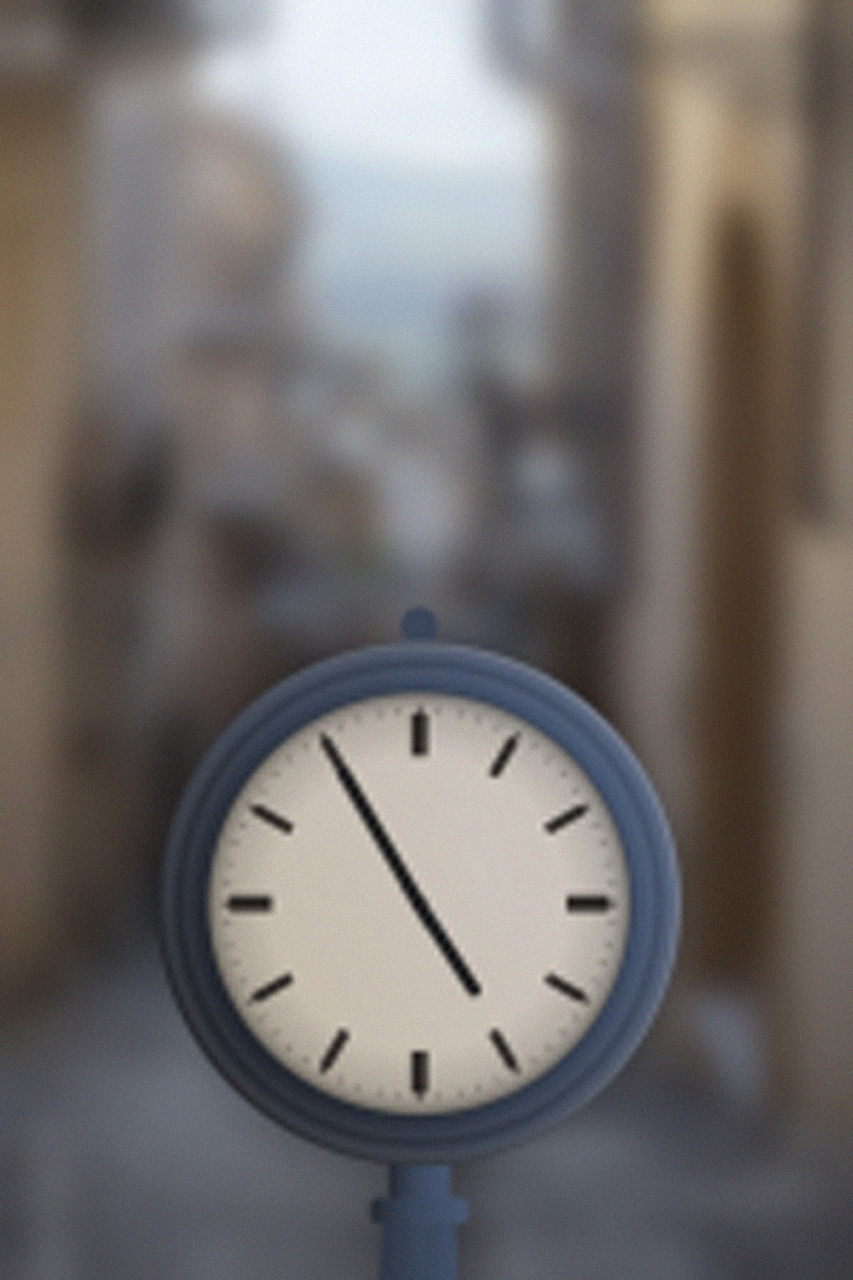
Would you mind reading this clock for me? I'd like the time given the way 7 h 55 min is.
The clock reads 4 h 55 min
